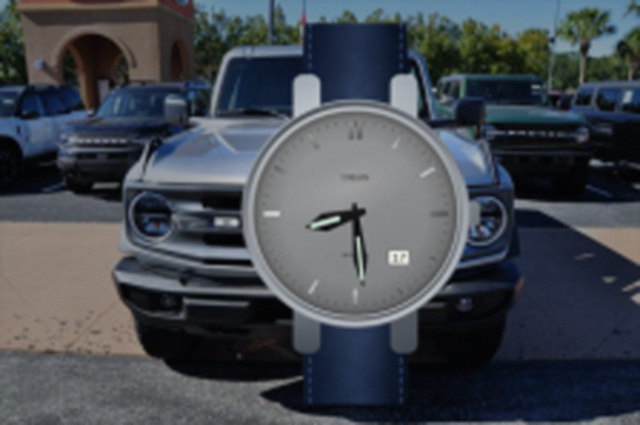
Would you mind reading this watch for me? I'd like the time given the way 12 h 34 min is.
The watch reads 8 h 29 min
